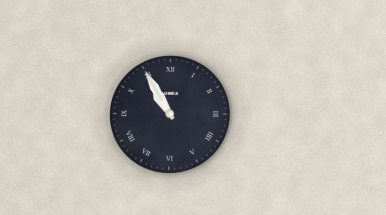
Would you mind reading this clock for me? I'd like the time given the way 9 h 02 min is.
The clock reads 10 h 55 min
